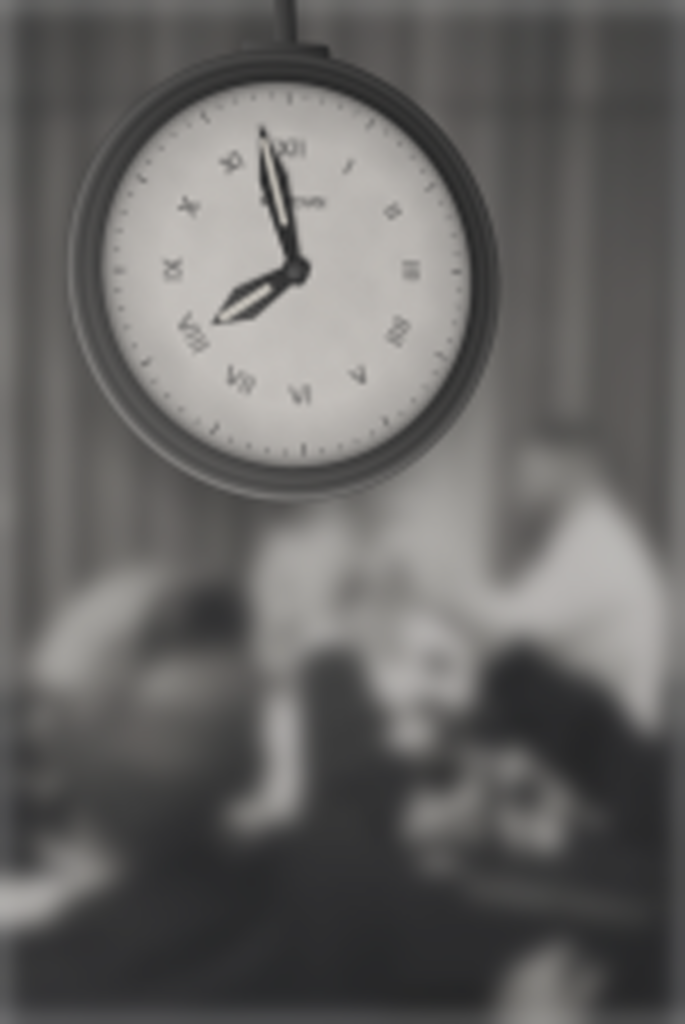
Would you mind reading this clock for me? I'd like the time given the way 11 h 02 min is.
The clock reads 7 h 58 min
